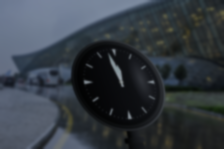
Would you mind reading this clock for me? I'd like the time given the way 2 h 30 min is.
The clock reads 11 h 58 min
